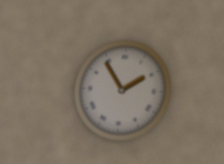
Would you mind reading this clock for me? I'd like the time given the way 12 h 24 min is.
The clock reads 1 h 54 min
